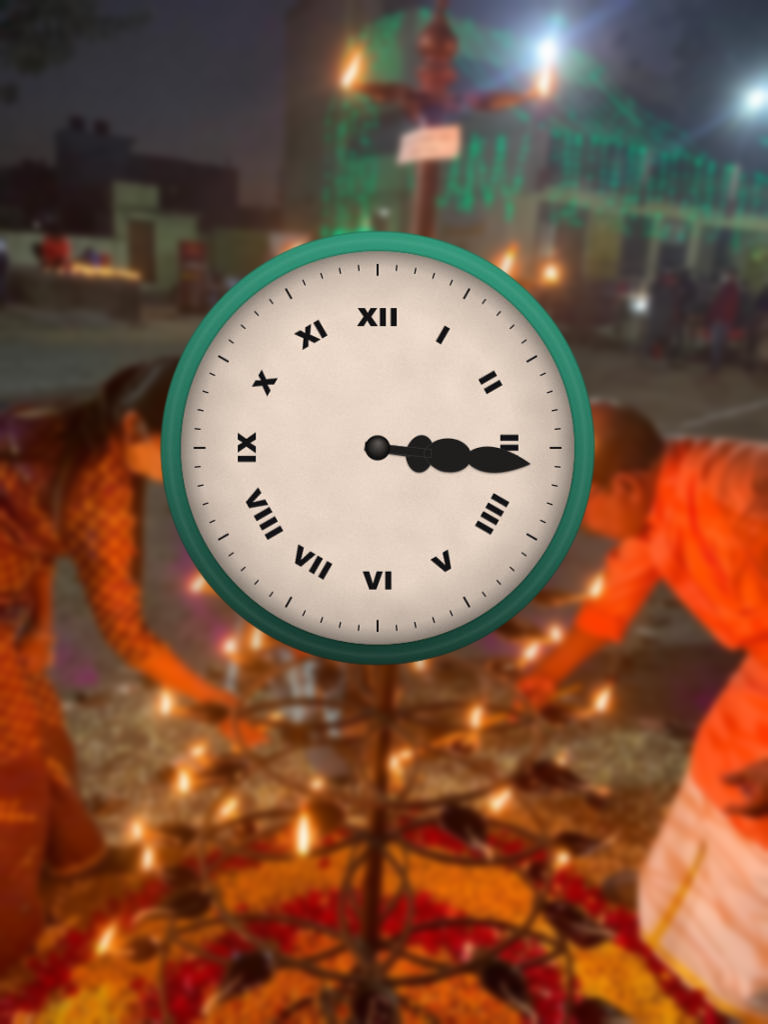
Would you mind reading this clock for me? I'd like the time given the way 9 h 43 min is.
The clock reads 3 h 16 min
